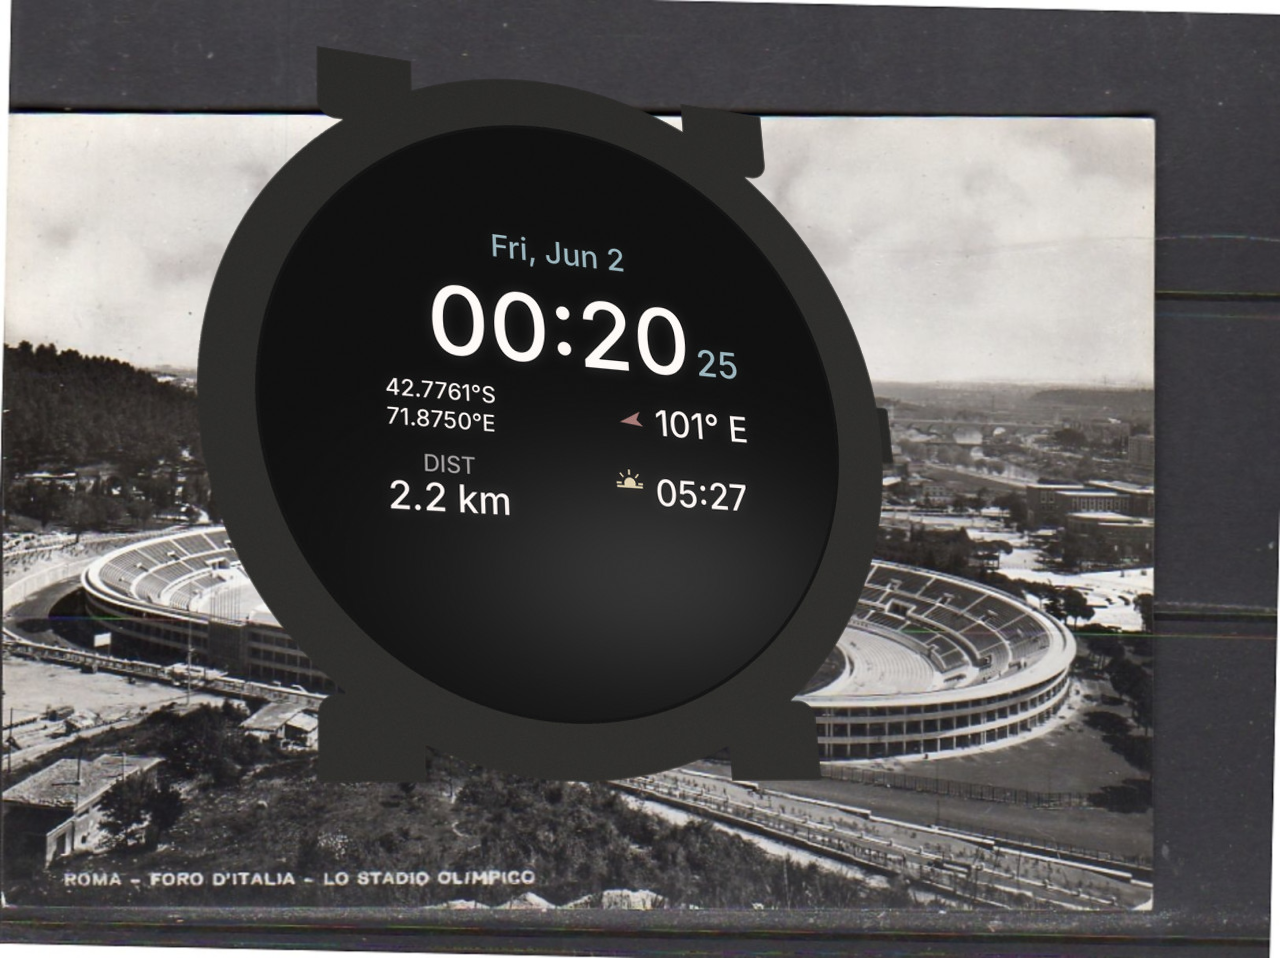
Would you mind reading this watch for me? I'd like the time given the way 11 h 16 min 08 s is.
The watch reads 0 h 20 min 25 s
